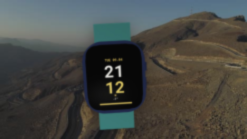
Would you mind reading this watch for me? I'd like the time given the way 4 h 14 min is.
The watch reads 21 h 12 min
